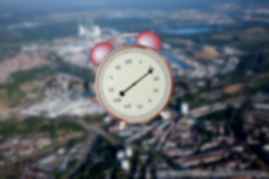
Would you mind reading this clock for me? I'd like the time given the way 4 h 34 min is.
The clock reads 8 h 11 min
